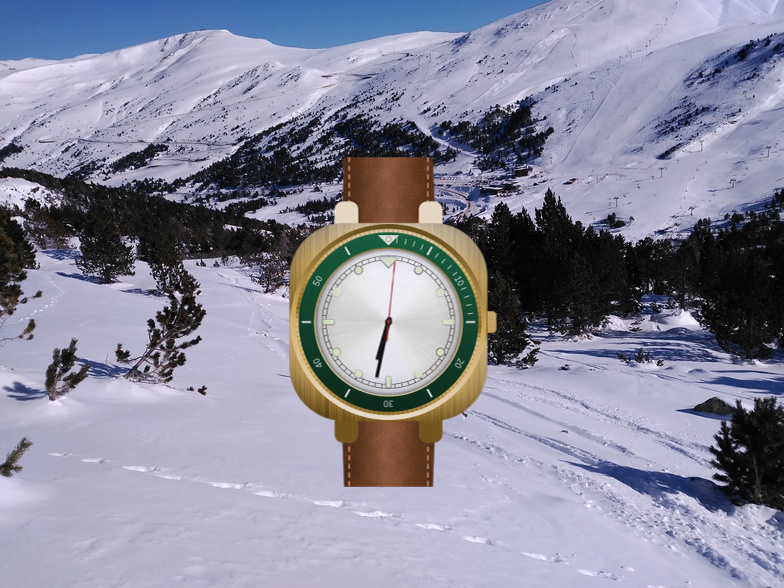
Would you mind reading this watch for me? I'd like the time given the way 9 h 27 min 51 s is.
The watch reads 6 h 32 min 01 s
